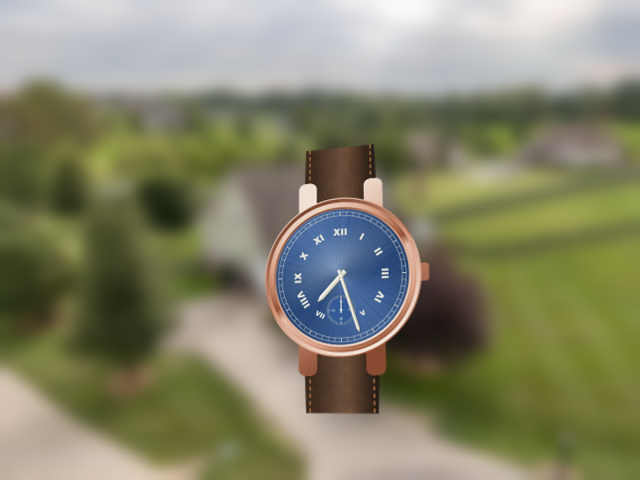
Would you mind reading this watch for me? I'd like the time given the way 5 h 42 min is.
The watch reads 7 h 27 min
